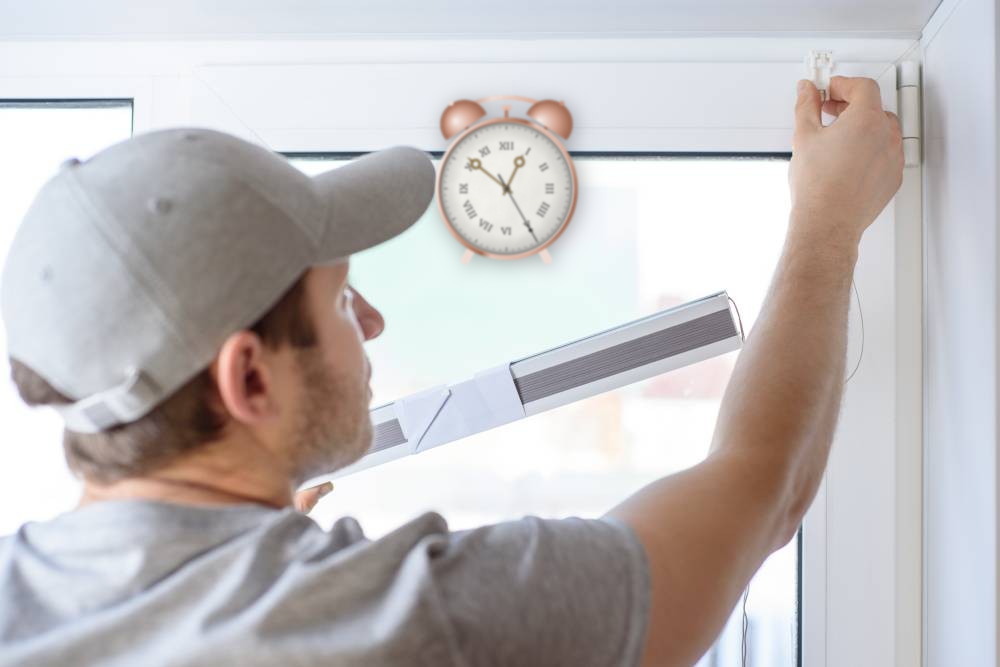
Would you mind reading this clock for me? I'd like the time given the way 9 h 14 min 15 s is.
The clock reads 12 h 51 min 25 s
